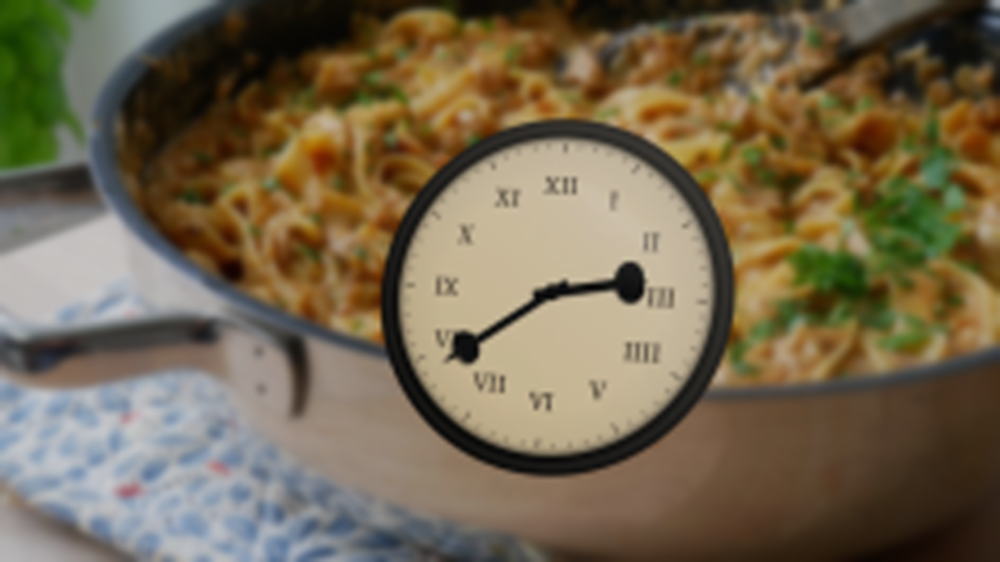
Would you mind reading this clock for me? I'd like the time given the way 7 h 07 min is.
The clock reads 2 h 39 min
